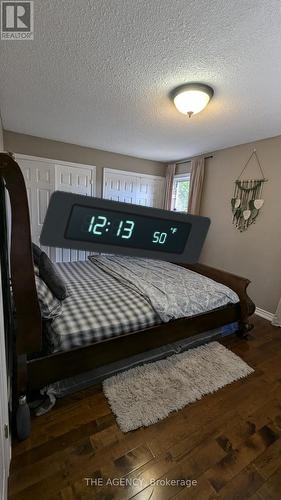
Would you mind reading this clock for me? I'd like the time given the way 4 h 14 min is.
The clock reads 12 h 13 min
